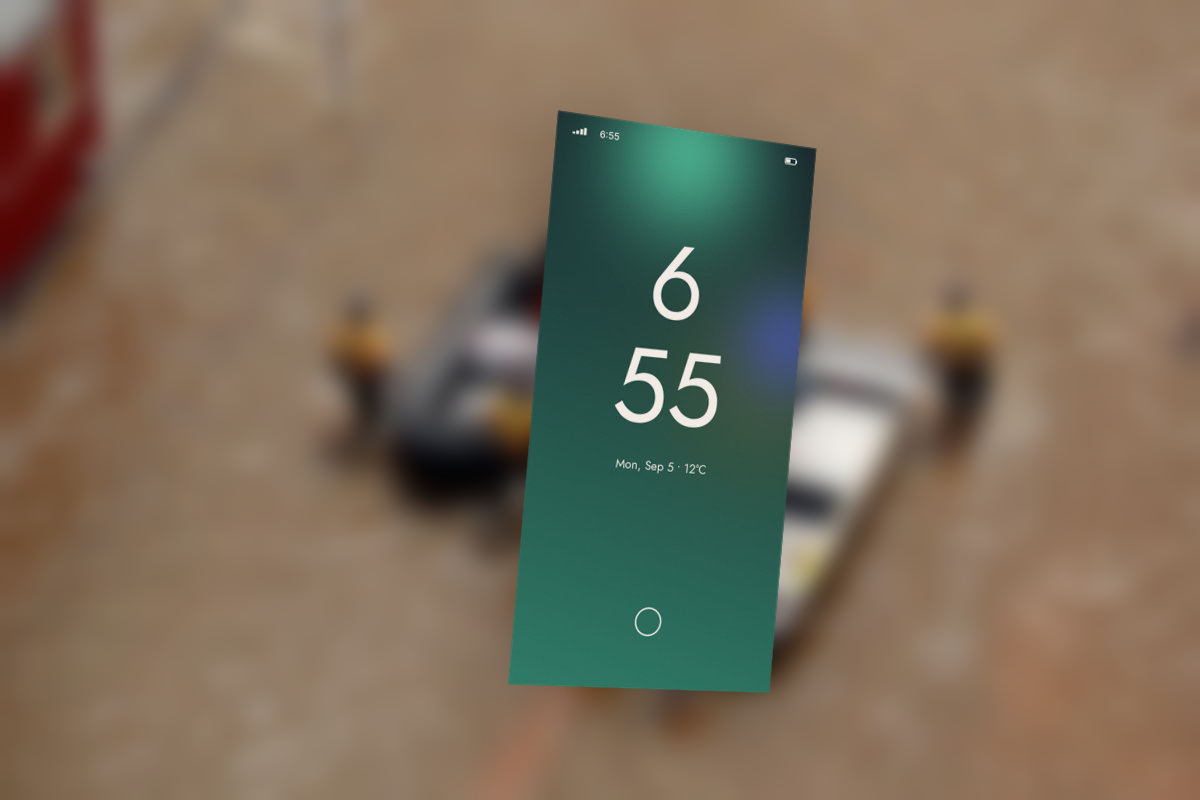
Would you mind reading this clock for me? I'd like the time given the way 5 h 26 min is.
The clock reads 6 h 55 min
